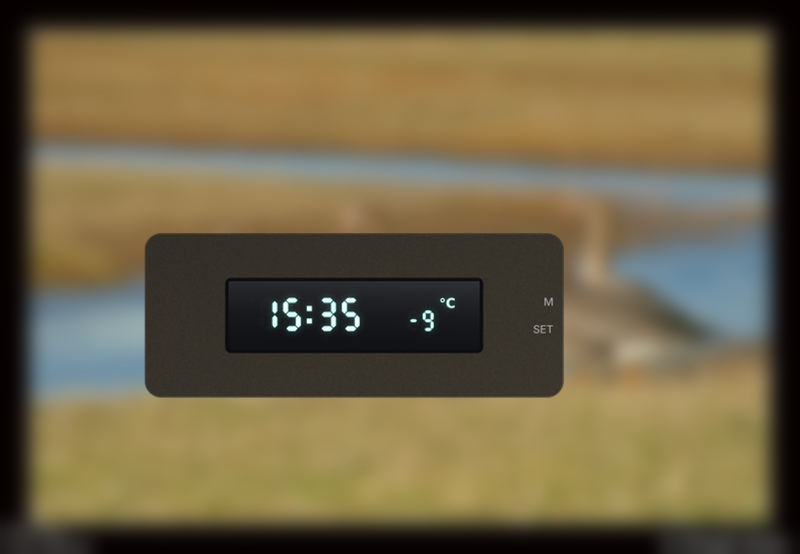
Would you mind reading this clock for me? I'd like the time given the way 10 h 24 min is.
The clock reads 15 h 35 min
